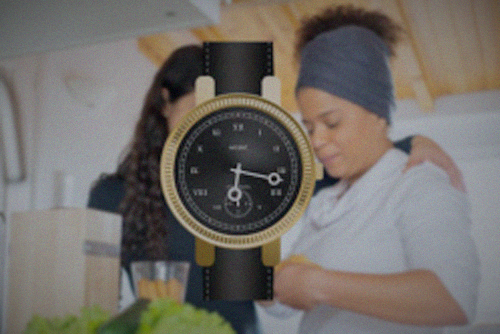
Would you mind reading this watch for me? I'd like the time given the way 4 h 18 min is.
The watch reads 6 h 17 min
